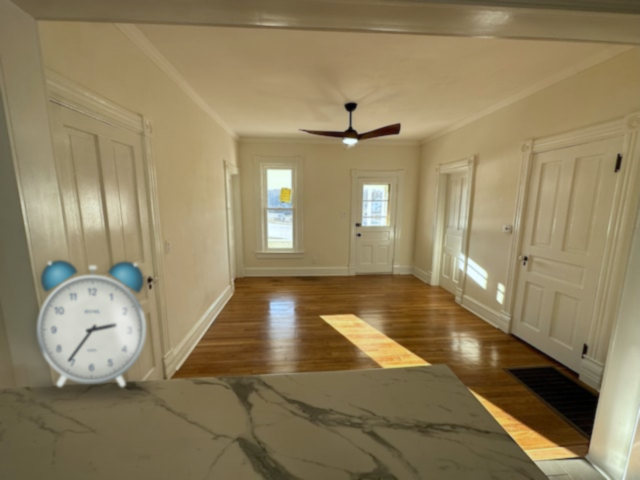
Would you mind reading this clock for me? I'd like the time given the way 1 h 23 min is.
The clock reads 2 h 36 min
